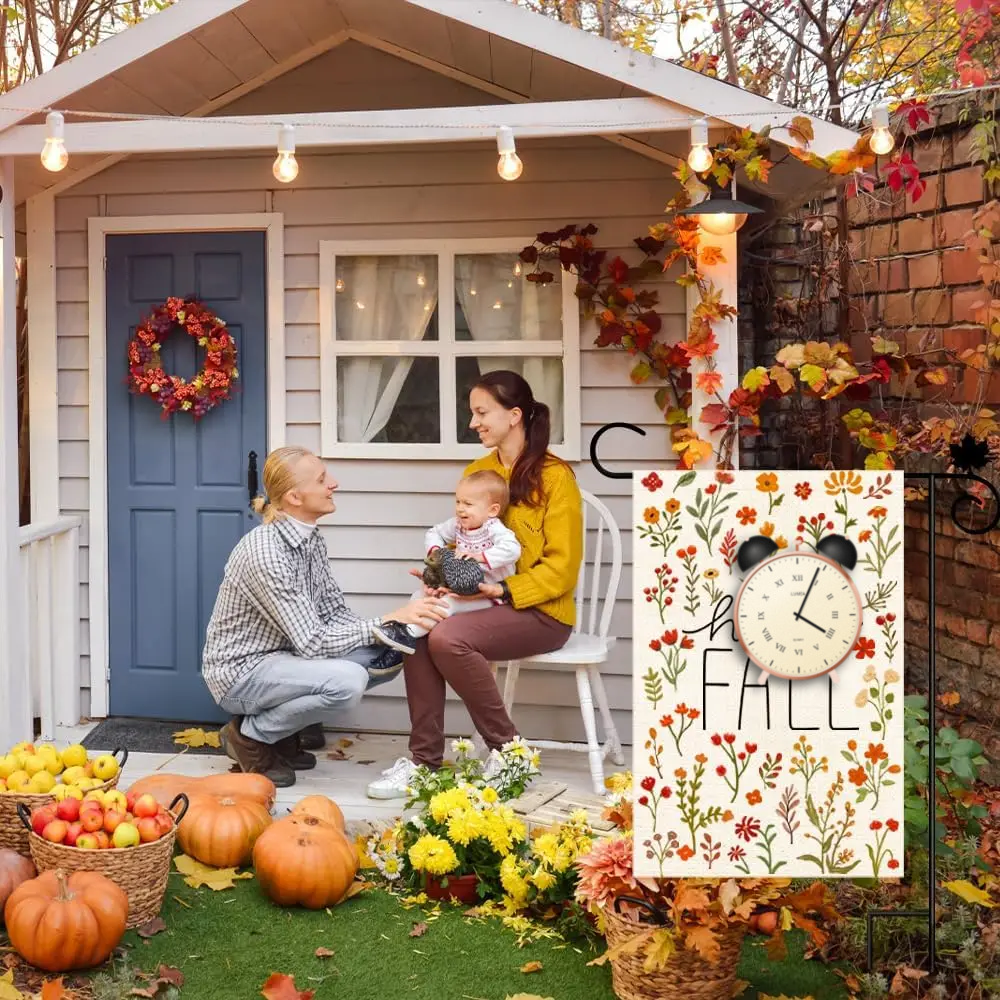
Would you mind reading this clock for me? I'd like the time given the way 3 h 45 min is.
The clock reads 4 h 04 min
